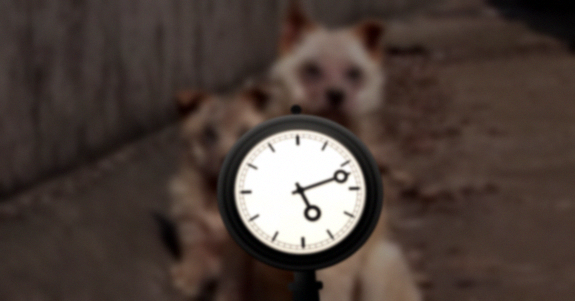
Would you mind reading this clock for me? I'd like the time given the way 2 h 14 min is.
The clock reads 5 h 12 min
